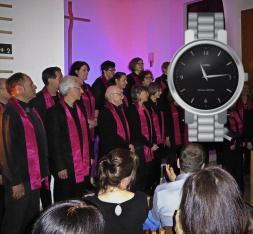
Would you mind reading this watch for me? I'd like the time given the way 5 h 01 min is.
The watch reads 11 h 14 min
